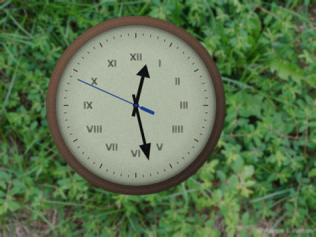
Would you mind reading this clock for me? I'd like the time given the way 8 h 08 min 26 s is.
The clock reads 12 h 27 min 49 s
